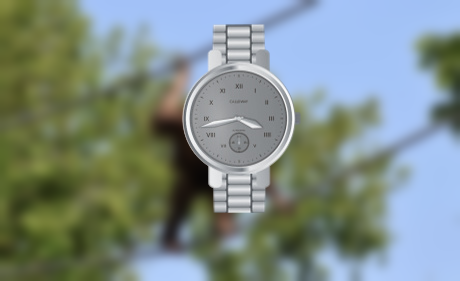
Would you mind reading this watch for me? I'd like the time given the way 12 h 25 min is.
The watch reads 3 h 43 min
